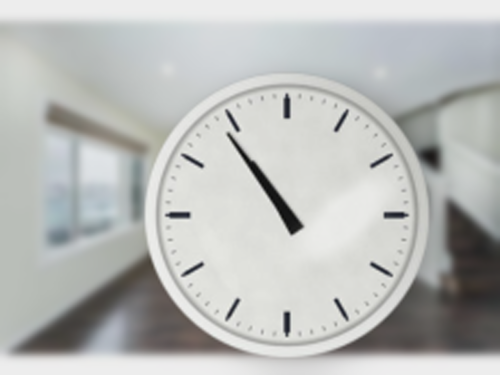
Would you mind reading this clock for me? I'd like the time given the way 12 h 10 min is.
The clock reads 10 h 54 min
